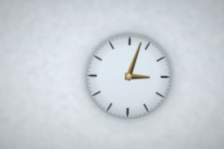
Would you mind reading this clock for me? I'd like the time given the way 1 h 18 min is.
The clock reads 3 h 03 min
